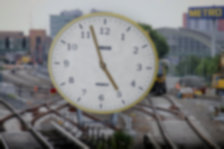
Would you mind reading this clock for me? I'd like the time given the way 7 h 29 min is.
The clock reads 4 h 57 min
